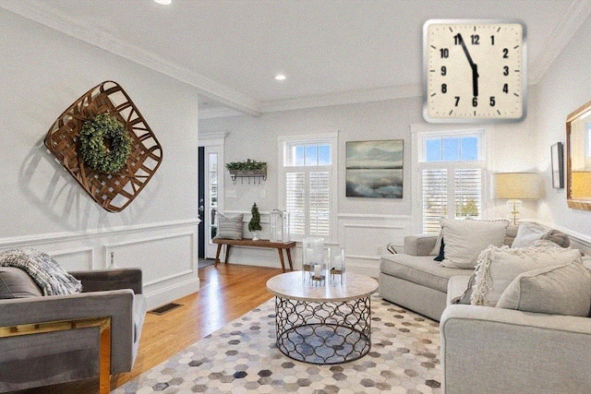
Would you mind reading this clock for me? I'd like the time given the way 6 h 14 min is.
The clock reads 5 h 56 min
